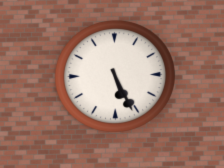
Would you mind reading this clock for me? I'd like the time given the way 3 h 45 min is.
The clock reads 5 h 26 min
